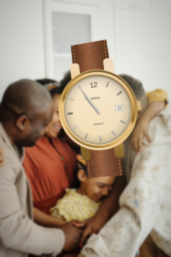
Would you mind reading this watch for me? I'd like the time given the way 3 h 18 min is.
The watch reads 10 h 55 min
